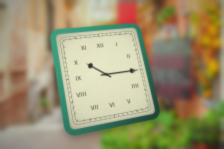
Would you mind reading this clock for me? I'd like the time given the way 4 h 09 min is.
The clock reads 10 h 15 min
